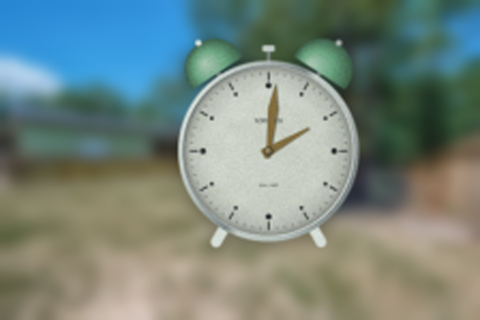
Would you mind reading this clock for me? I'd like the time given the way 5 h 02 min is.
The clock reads 2 h 01 min
